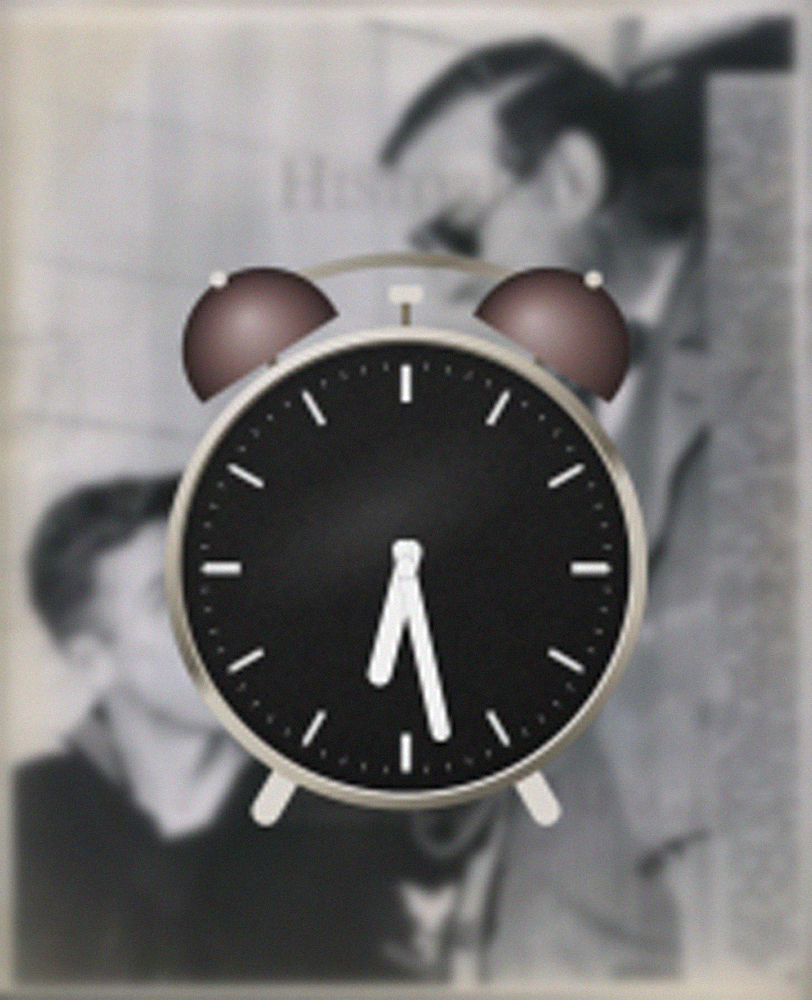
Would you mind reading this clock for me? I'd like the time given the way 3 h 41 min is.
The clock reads 6 h 28 min
